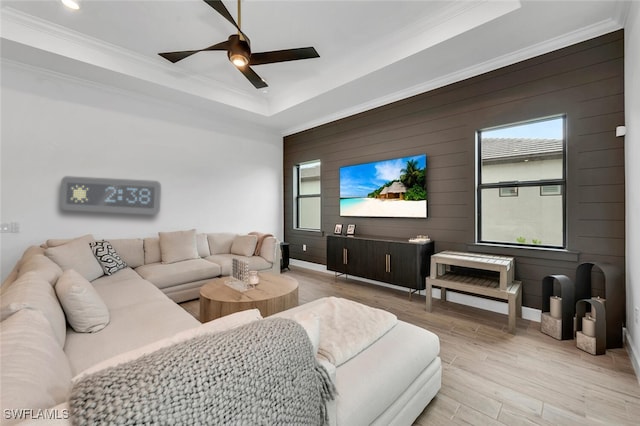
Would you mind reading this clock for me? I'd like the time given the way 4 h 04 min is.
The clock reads 2 h 38 min
